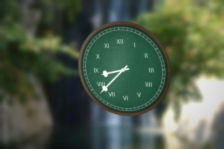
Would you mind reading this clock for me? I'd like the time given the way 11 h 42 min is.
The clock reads 8 h 38 min
